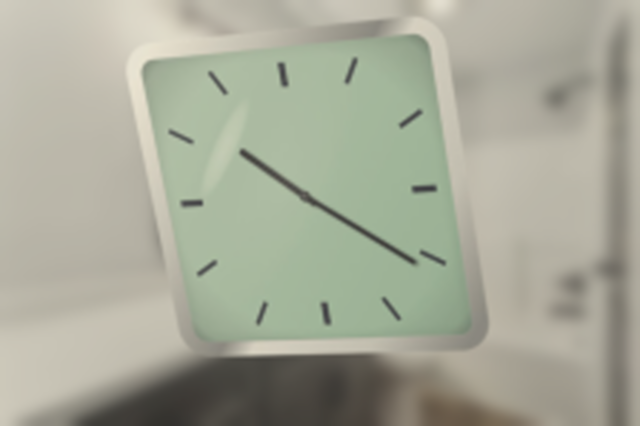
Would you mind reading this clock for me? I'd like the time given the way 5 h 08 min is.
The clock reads 10 h 21 min
